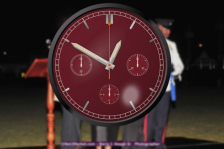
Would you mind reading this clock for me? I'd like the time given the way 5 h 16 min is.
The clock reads 12 h 50 min
